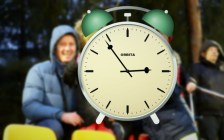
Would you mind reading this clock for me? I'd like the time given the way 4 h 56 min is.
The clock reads 2 h 54 min
